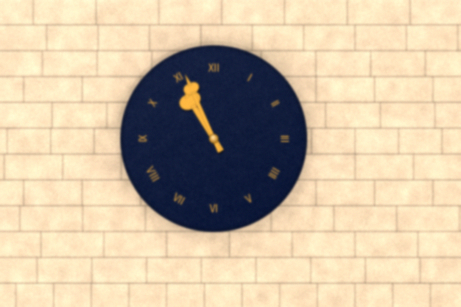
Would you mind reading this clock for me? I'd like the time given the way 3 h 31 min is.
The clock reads 10 h 56 min
